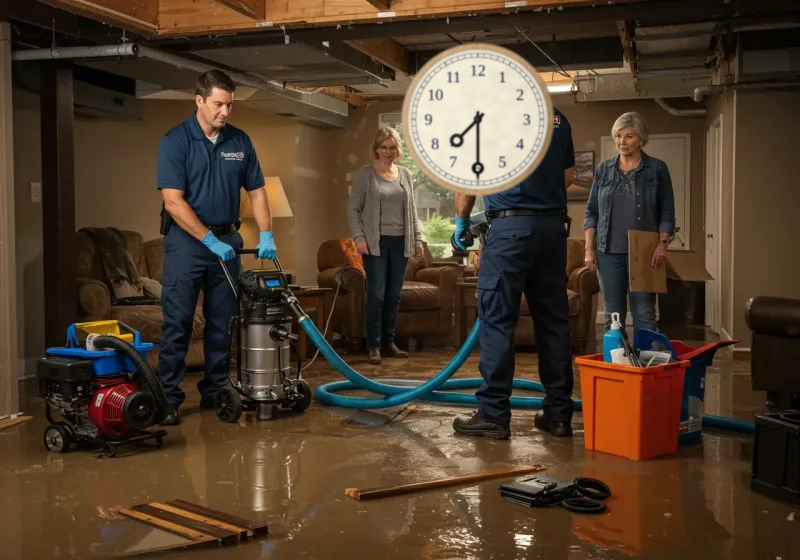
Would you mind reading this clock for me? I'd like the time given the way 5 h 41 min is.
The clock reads 7 h 30 min
